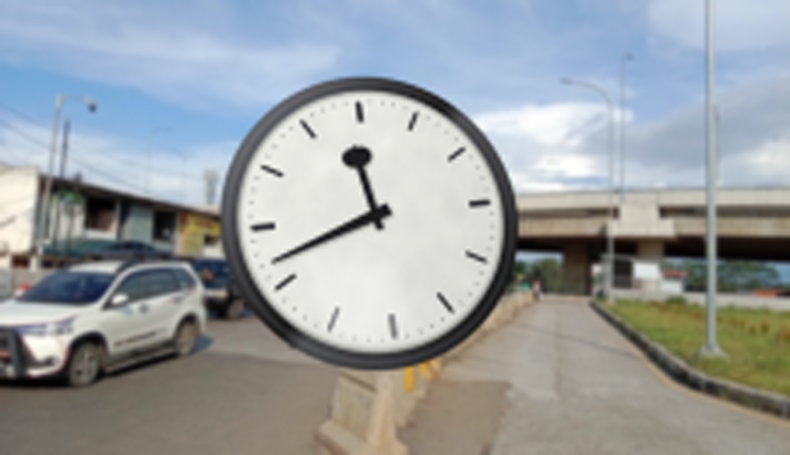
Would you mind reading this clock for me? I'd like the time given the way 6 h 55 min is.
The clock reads 11 h 42 min
